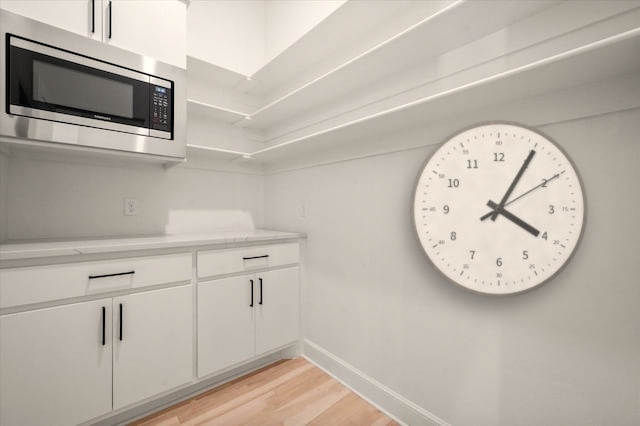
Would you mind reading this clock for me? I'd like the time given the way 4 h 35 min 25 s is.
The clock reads 4 h 05 min 10 s
